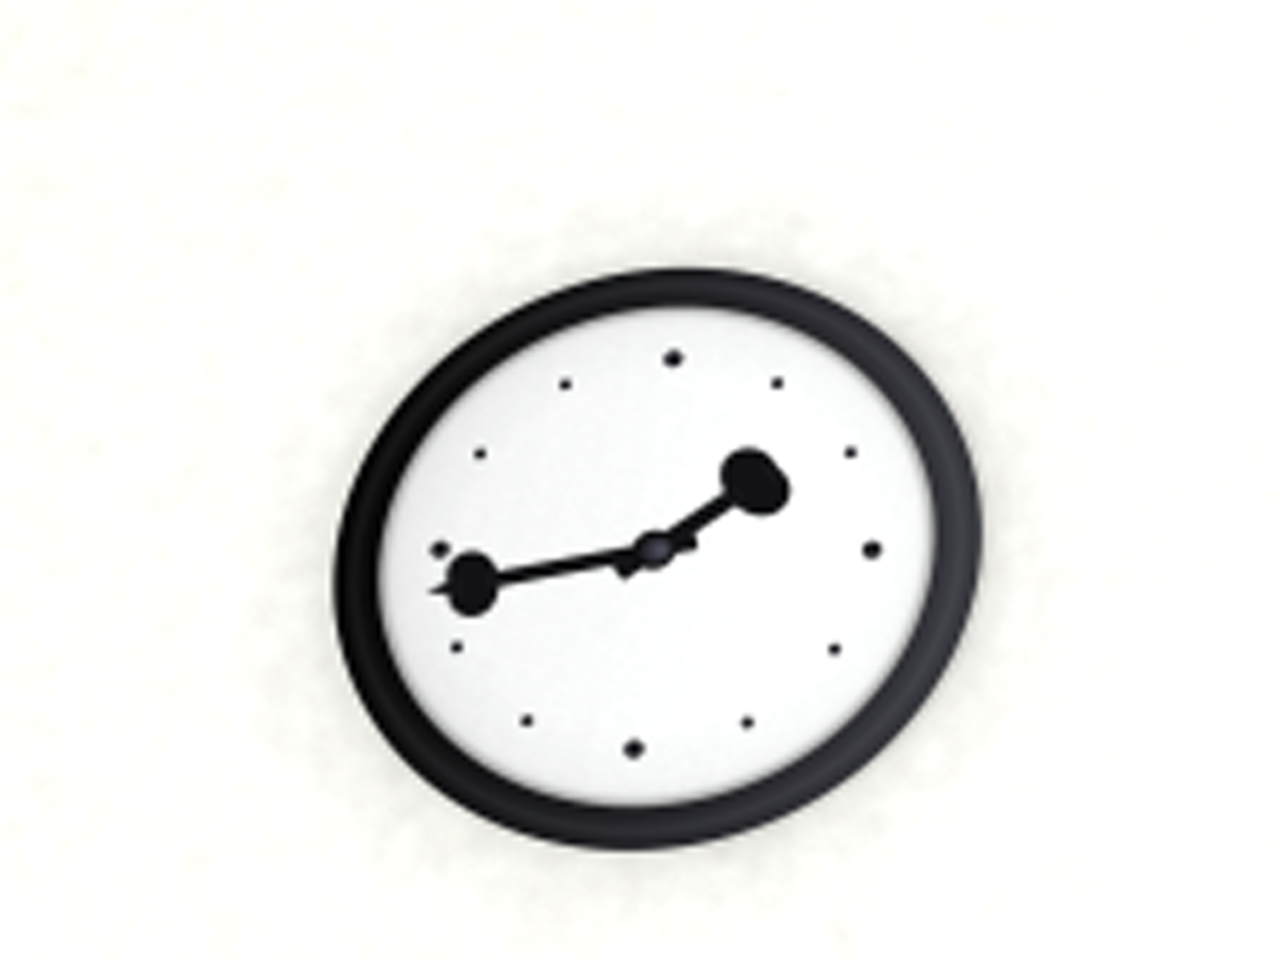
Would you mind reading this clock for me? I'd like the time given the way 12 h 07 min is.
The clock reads 1 h 43 min
